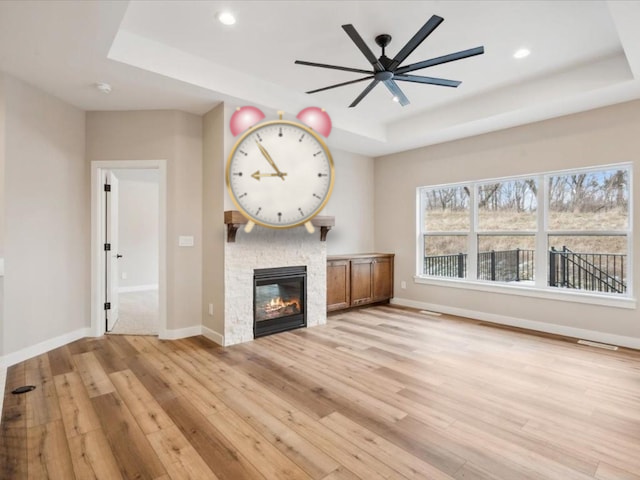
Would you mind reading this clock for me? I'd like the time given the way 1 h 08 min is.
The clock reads 8 h 54 min
